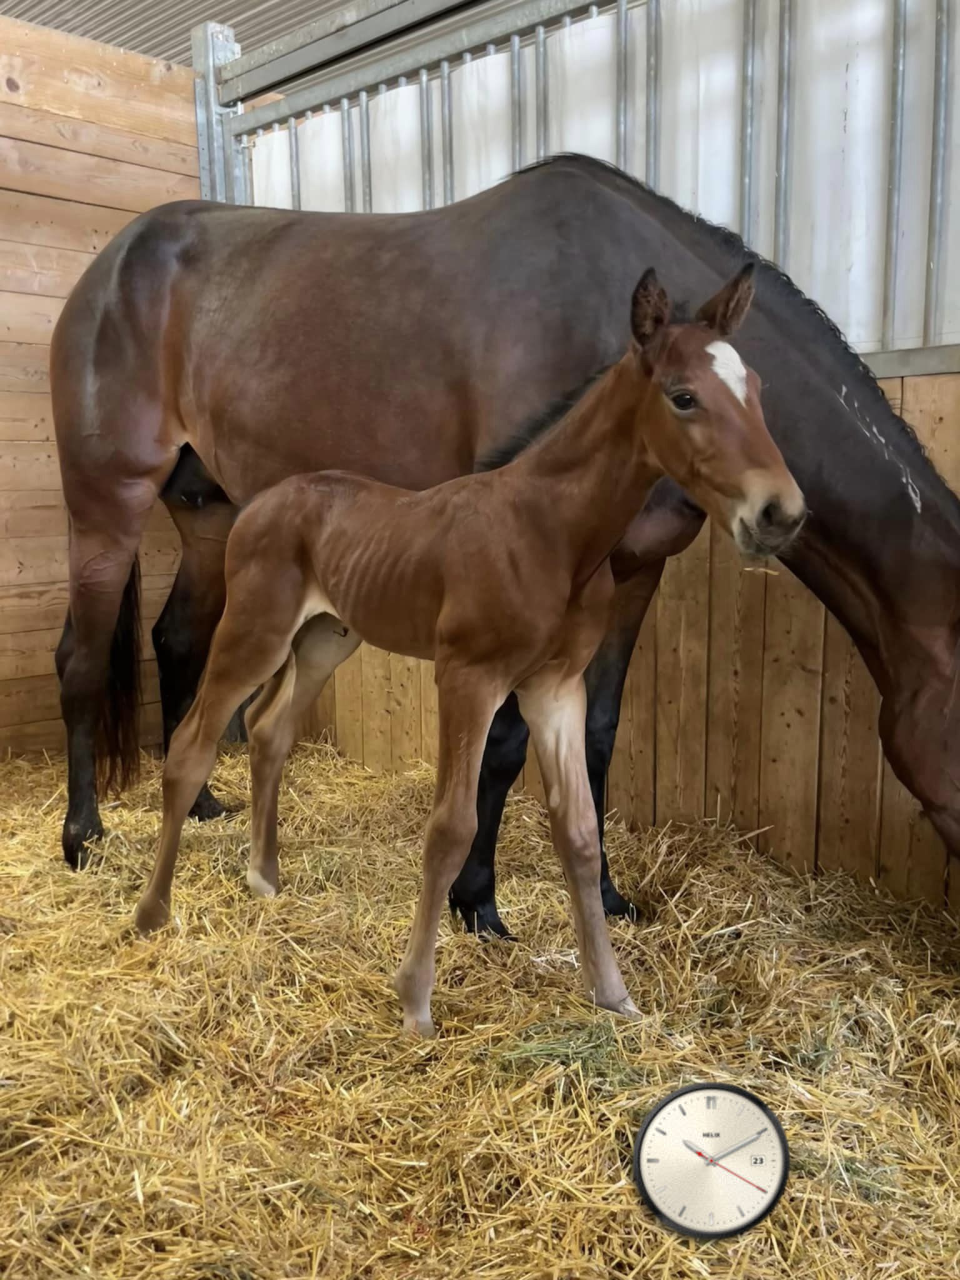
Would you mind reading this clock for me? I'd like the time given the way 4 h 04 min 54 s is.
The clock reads 10 h 10 min 20 s
